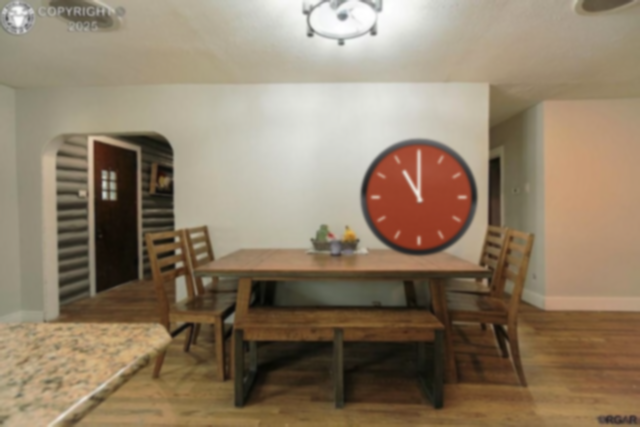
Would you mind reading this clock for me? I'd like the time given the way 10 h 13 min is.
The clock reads 11 h 00 min
